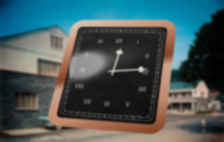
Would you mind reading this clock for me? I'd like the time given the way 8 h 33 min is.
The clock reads 12 h 14 min
